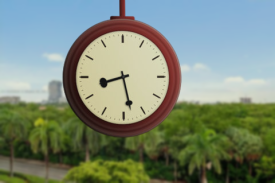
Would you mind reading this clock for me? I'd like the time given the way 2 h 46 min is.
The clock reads 8 h 28 min
